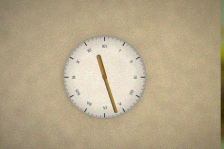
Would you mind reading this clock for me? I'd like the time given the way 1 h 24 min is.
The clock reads 11 h 27 min
